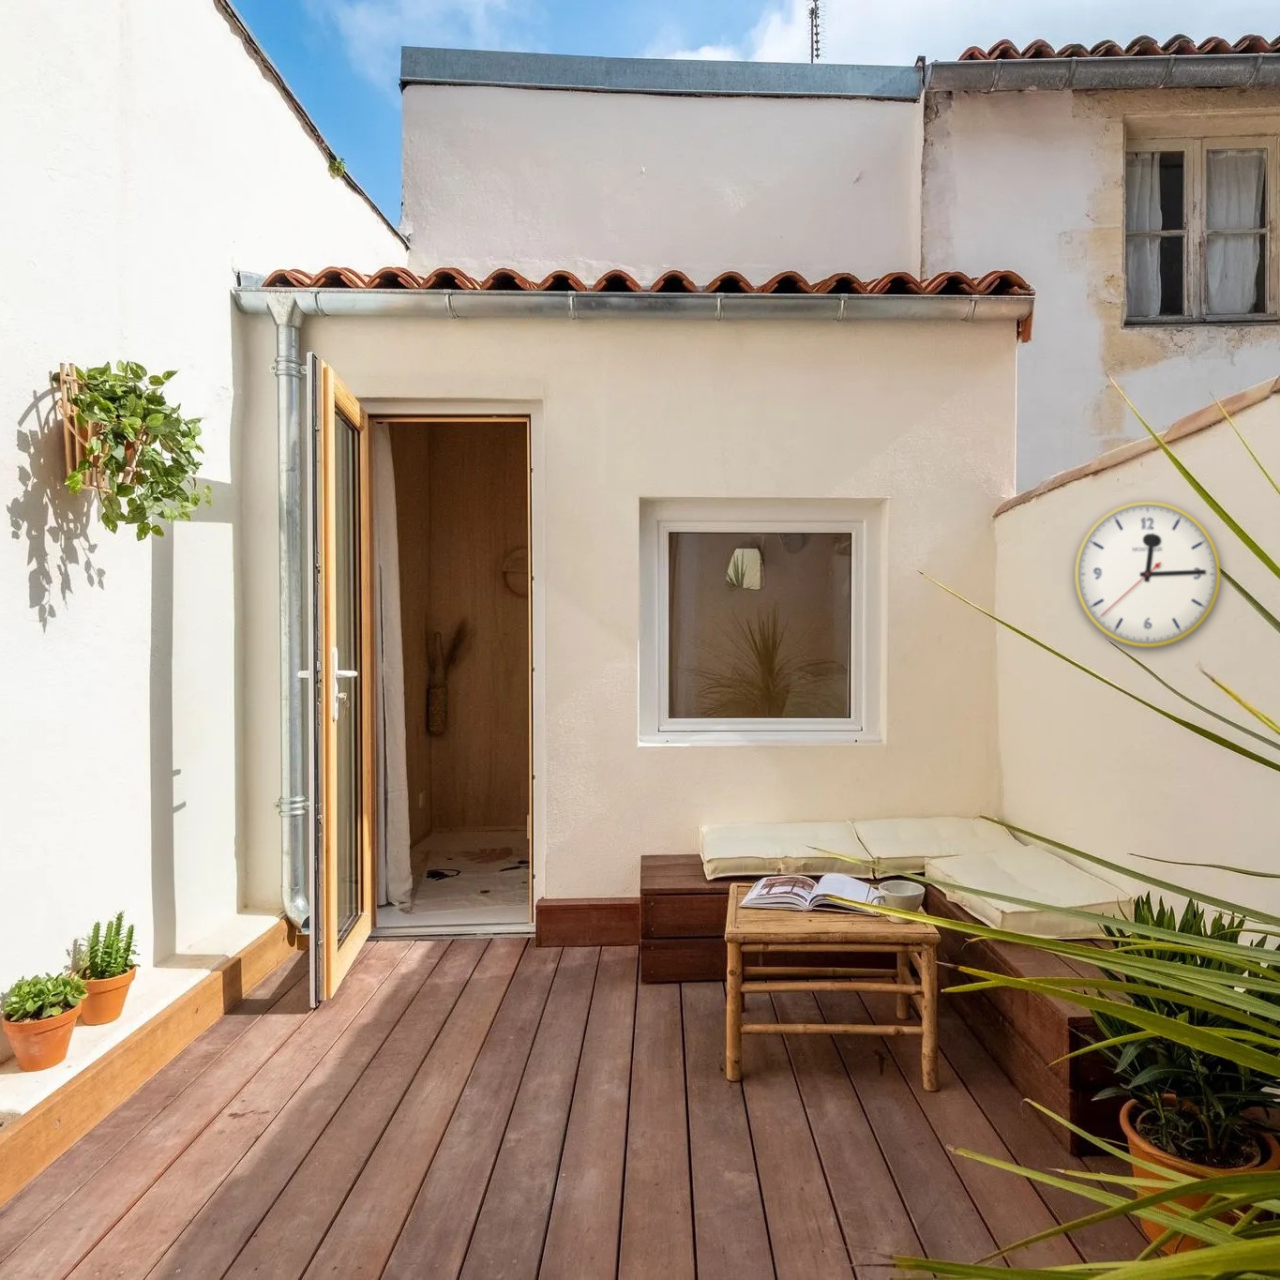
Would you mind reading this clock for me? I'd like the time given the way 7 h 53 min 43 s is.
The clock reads 12 h 14 min 38 s
